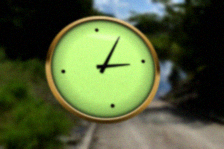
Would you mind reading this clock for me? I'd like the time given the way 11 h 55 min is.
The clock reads 3 h 06 min
